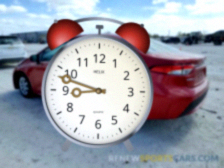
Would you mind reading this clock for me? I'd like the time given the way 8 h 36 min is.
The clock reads 8 h 48 min
